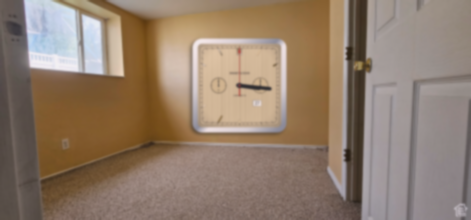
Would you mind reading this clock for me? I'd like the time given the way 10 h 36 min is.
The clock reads 3 h 16 min
